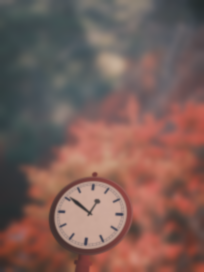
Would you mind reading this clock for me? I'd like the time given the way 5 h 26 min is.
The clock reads 12 h 51 min
